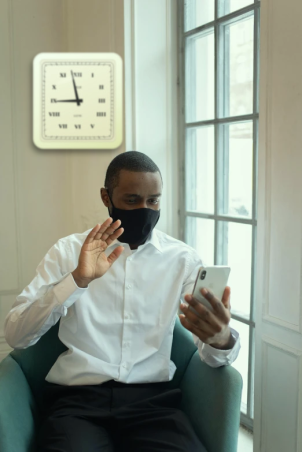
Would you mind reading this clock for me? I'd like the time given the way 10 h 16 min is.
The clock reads 8 h 58 min
